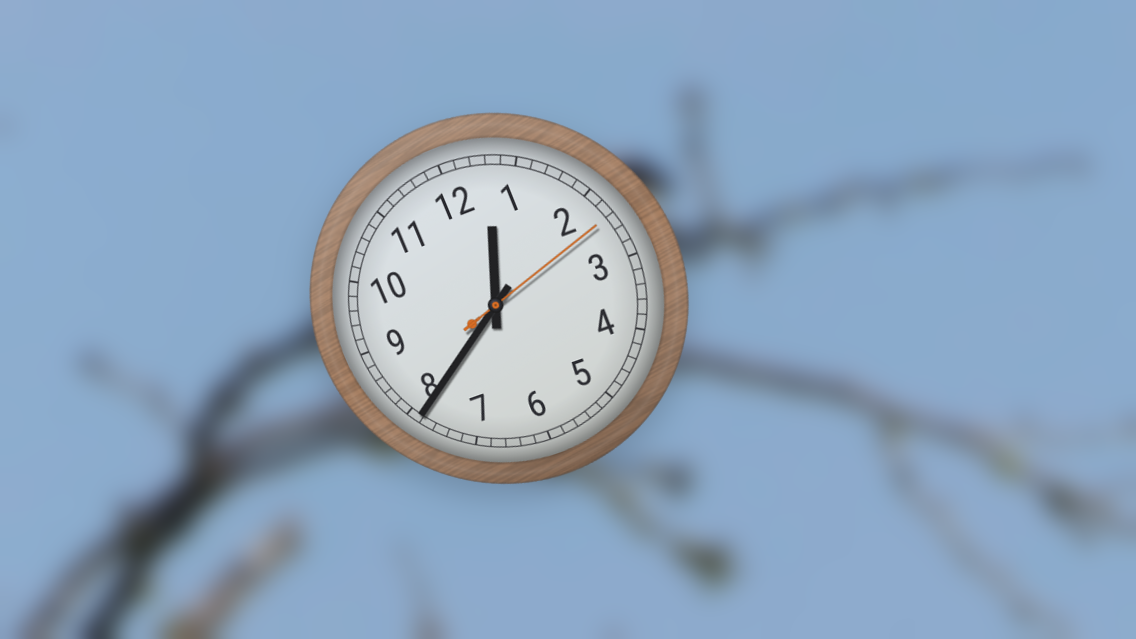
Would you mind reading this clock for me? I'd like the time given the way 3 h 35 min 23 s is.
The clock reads 12 h 39 min 12 s
